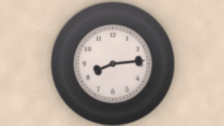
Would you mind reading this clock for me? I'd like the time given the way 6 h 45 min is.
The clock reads 8 h 14 min
